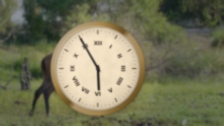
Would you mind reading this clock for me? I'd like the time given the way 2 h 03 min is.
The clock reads 5 h 55 min
